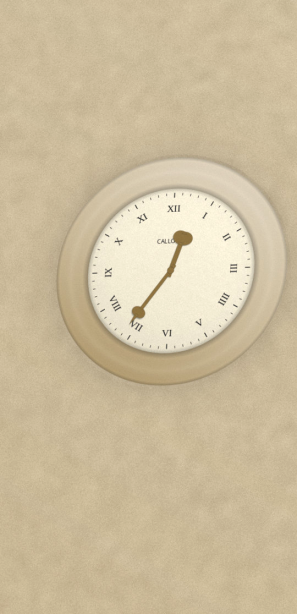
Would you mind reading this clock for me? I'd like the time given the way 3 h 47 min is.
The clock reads 12 h 36 min
